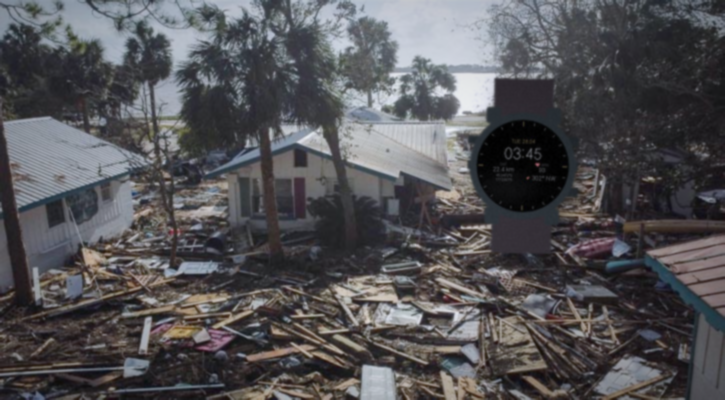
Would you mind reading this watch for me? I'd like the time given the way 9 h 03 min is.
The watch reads 3 h 45 min
